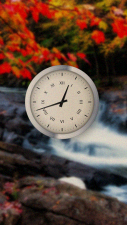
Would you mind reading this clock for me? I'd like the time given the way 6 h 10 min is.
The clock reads 12 h 42 min
